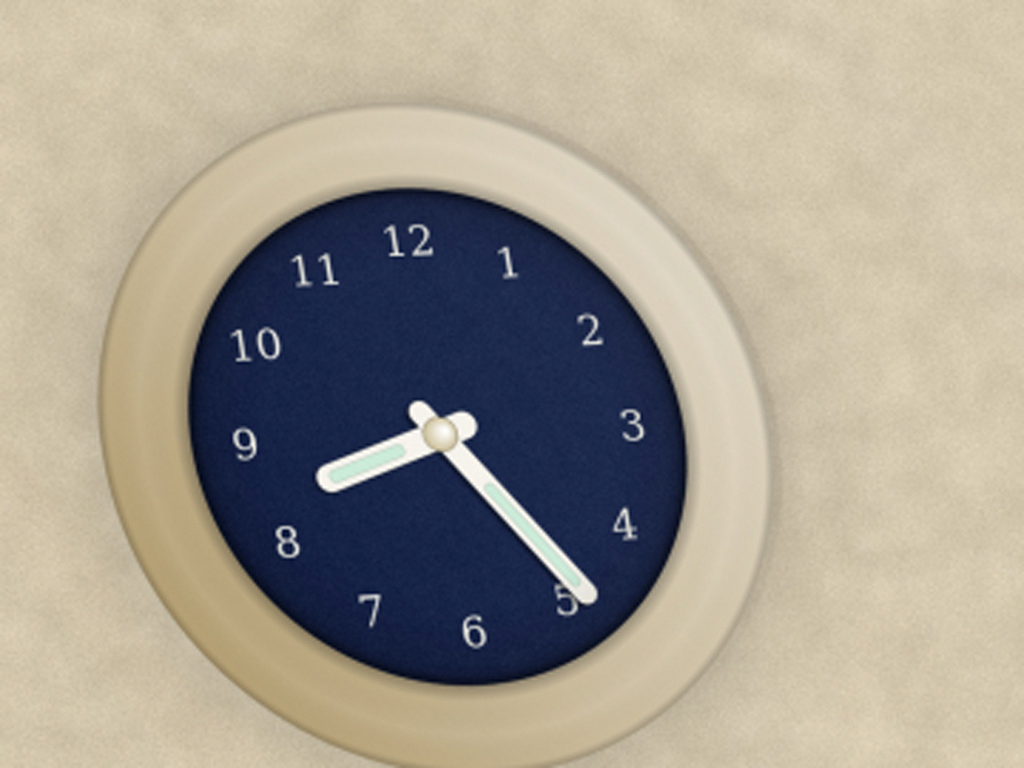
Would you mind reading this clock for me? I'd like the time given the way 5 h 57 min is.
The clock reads 8 h 24 min
